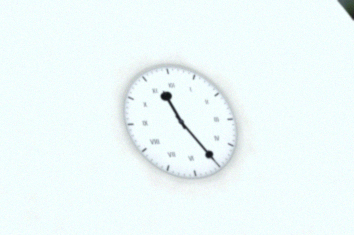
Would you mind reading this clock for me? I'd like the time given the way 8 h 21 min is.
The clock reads 11 h 25 min
